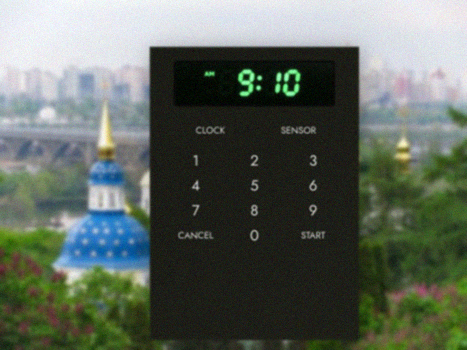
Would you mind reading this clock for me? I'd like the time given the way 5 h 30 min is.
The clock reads 9 h 10 min
